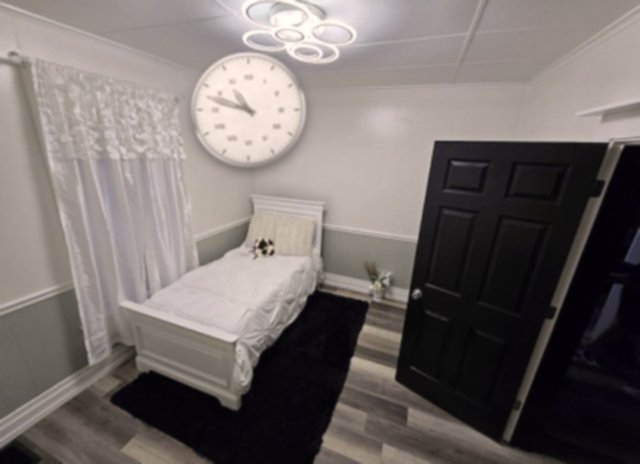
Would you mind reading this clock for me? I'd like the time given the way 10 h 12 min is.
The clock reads 10 h 48 min
